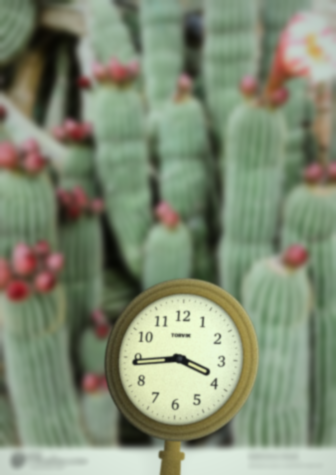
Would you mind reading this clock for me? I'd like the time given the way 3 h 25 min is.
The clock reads 3 h 44 min
